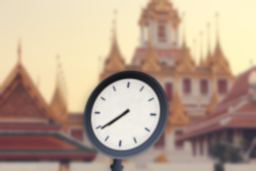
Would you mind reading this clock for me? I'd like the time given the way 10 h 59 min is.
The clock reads 7 h 39 min
